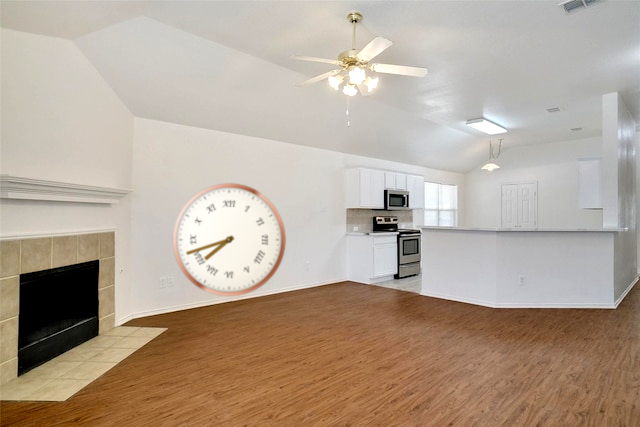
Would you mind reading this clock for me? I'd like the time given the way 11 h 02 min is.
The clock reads 7 h 42 min
